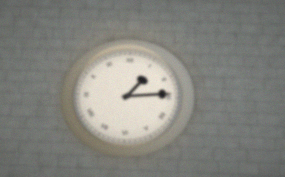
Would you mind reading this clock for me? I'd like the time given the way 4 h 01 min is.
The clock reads 1 h 14 min
